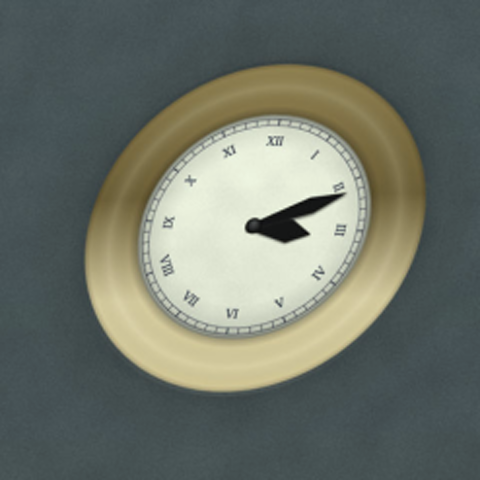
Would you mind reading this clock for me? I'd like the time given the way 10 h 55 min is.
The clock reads 3 h 11 min
